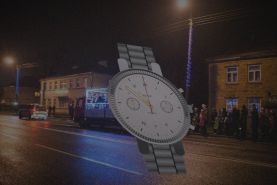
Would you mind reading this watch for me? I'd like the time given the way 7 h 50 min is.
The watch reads 10 h 52 min
